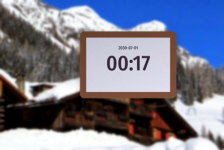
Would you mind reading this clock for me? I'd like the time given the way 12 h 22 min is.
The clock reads 0 h 17 min
